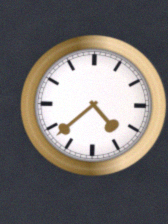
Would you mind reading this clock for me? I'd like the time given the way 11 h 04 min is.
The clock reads 4 h 38 min
